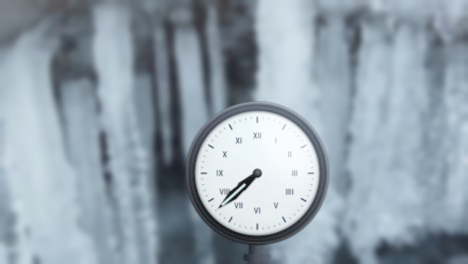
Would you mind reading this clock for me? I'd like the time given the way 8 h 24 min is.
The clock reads 7 h 38 min
